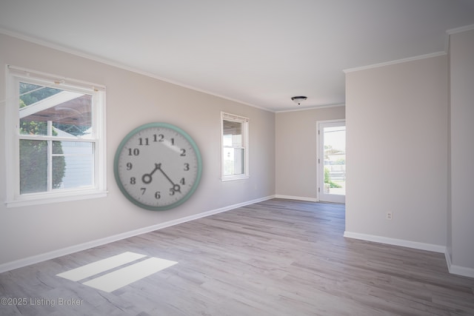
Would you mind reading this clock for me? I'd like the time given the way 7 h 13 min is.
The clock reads 7 h 23 min
